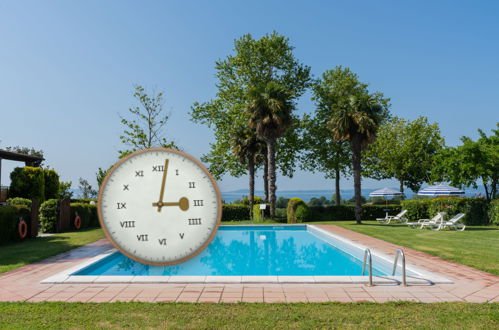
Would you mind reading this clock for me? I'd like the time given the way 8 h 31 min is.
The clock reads 3 h 02 min
